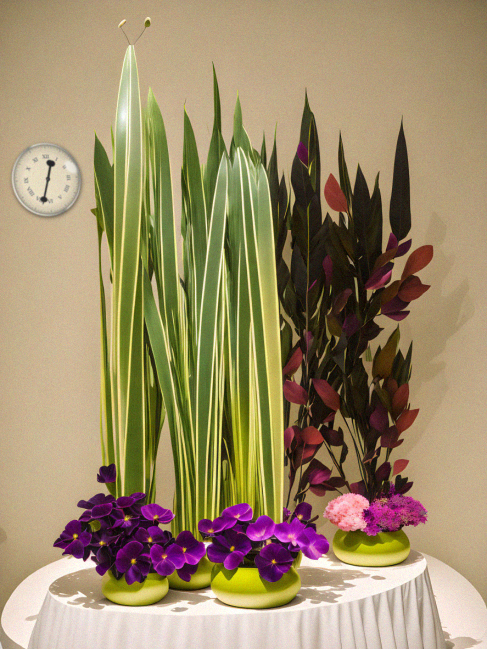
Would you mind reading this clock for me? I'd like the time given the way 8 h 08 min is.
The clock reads 12 h 33 min
